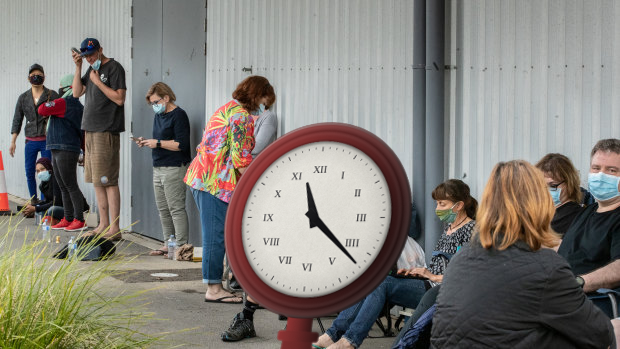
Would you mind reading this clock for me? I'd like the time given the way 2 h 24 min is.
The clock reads 11 h 22 min
